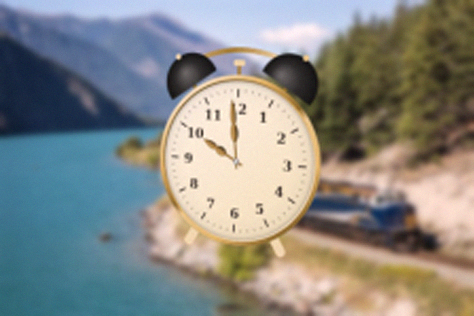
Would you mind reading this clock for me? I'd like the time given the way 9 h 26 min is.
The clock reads 9 h 59 min
